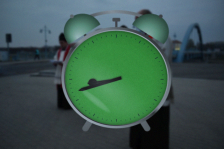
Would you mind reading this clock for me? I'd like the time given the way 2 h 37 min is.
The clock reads 8 h 42 min
